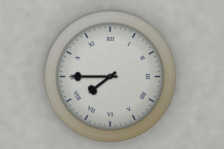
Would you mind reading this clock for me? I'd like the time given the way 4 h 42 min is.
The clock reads 7 h 45 min
